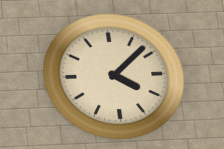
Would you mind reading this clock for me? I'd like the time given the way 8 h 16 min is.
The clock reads 4 h 08 min
